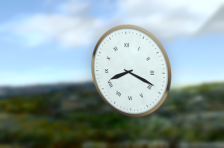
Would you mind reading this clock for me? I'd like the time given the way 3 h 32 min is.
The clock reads 8 h 19 min
